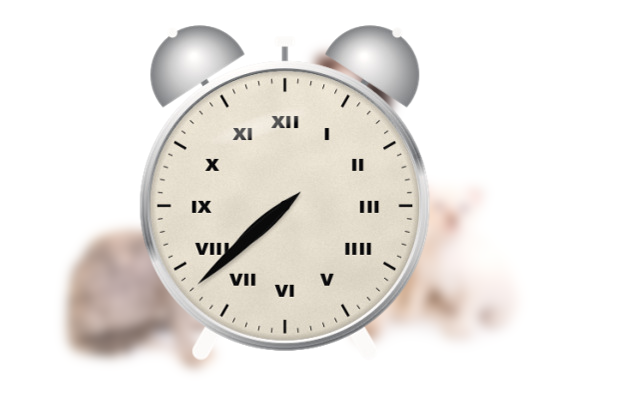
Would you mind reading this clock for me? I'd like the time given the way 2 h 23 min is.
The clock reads 7 h 38 min
